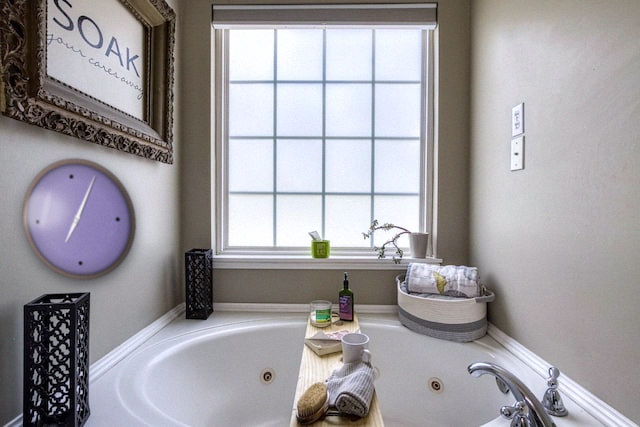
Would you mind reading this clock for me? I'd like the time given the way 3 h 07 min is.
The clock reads 7 h 05 min
